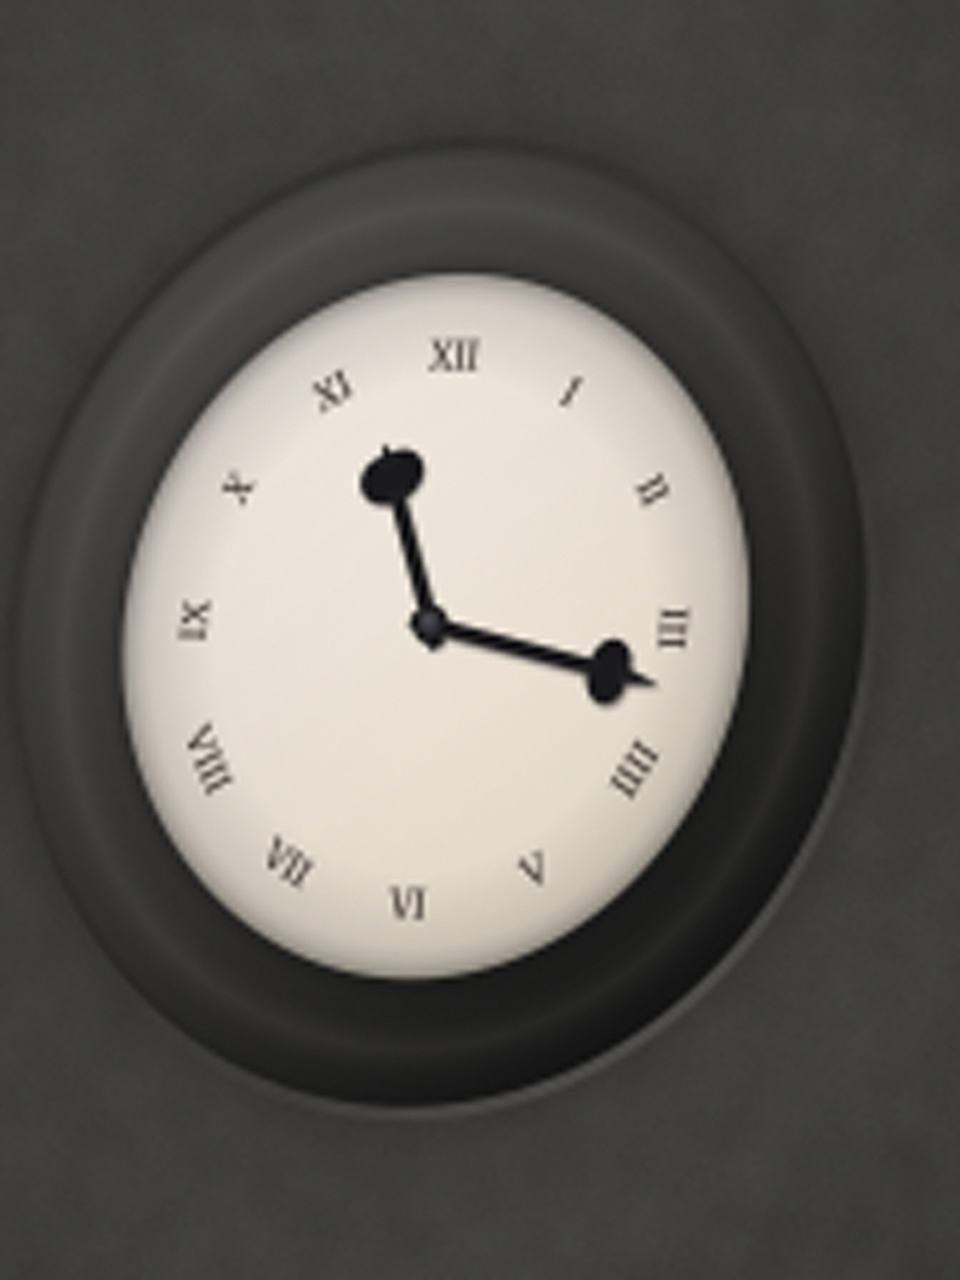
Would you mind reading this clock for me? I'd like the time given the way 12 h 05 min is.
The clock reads 11 h 17 min
